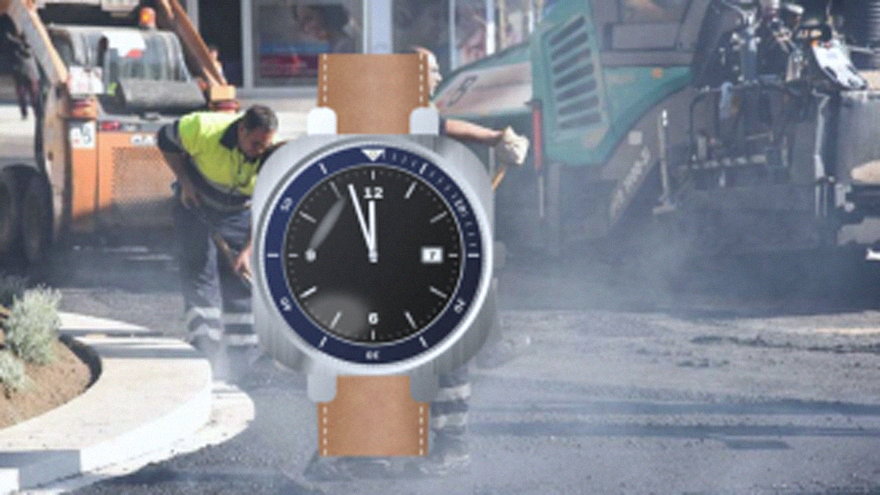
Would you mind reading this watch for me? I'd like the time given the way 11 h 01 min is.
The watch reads 11 h 57 min
